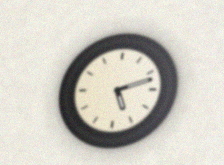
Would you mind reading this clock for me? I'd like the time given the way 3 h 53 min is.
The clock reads 5 h 12 min
